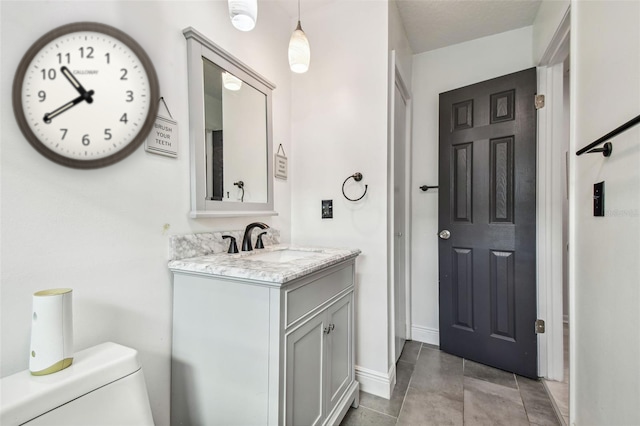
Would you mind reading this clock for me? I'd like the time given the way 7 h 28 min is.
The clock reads 10 h 40 min
